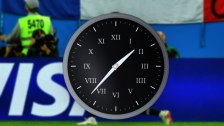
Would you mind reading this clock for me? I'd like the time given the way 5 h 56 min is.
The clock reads 1 h 37 min
